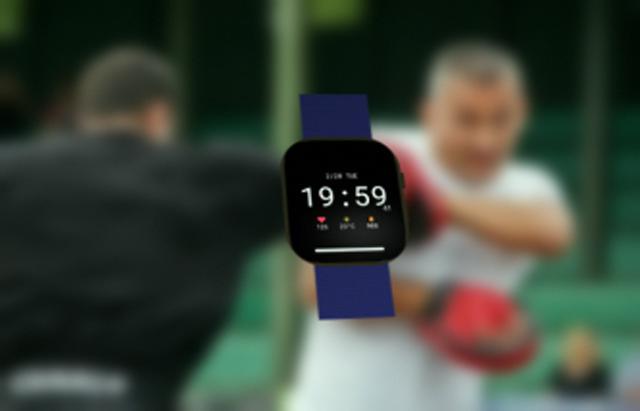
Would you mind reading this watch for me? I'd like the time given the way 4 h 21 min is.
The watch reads 19 h 59 min
